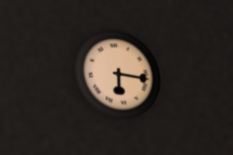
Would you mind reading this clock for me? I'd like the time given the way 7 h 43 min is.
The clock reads 6 h 17 min
